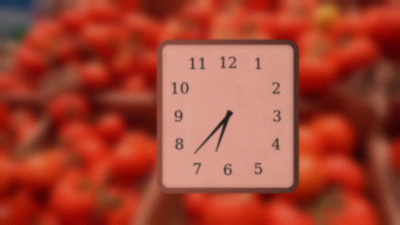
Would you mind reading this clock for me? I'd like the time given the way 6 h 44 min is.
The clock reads 6 h 37 min
